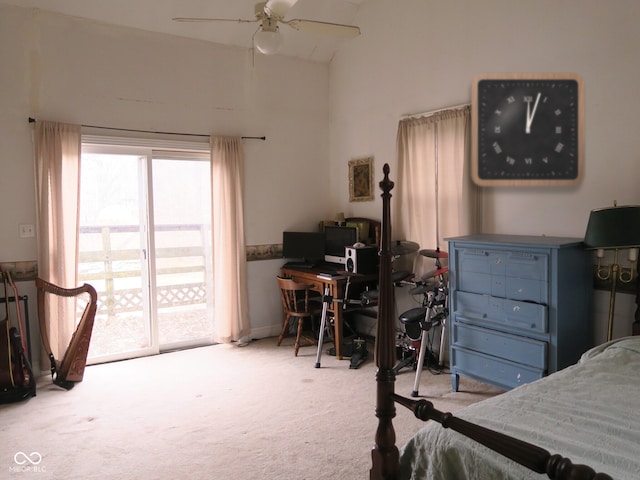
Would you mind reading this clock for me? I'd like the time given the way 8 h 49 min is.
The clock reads 12 h 03 min
